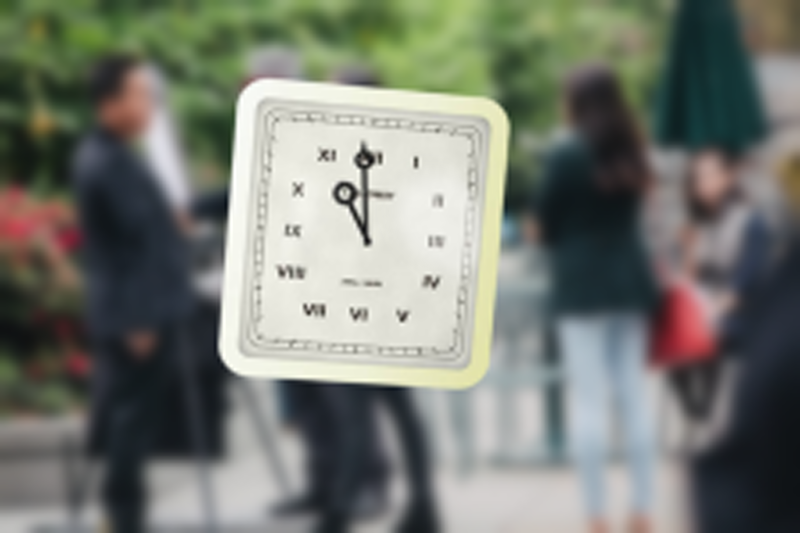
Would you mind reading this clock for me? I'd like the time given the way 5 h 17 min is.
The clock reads 10 h 59 min
